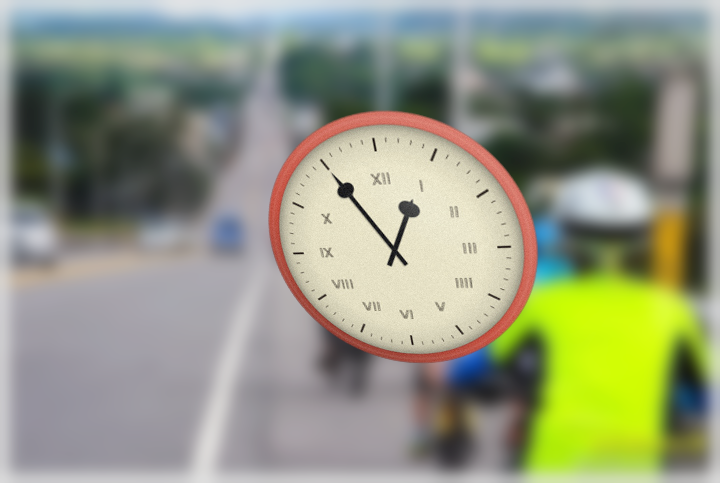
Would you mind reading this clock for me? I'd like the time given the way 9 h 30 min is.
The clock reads 12 h 55 min
